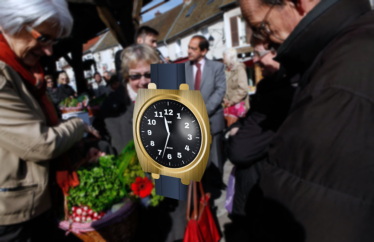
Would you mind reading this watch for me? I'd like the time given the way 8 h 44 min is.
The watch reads 11 h 33 min
